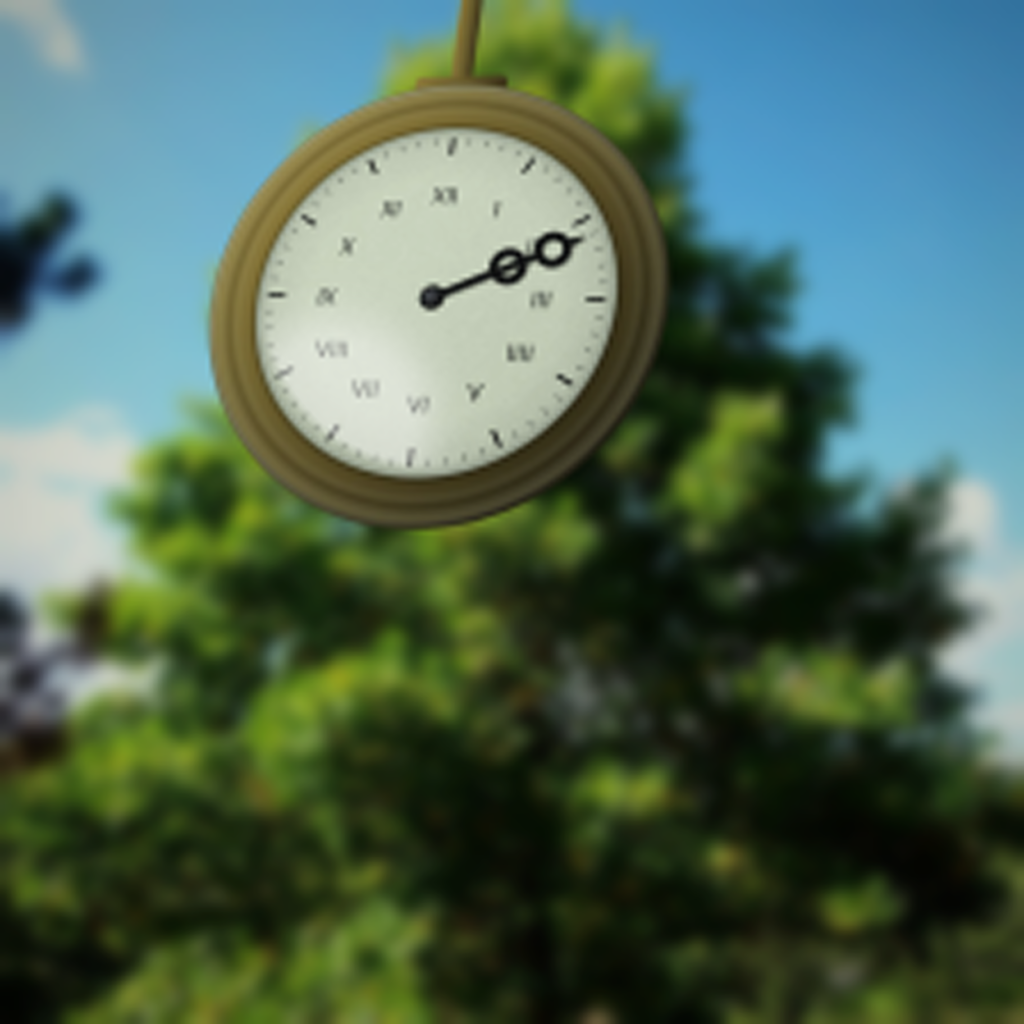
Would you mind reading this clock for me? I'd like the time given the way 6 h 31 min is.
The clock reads 2 h 11 min
